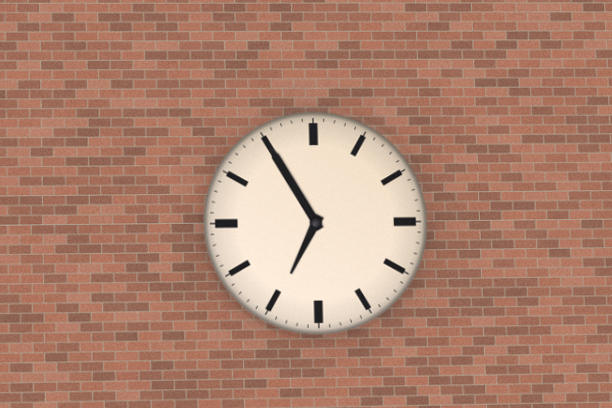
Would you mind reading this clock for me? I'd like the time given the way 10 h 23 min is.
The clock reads 6 h 55 min
